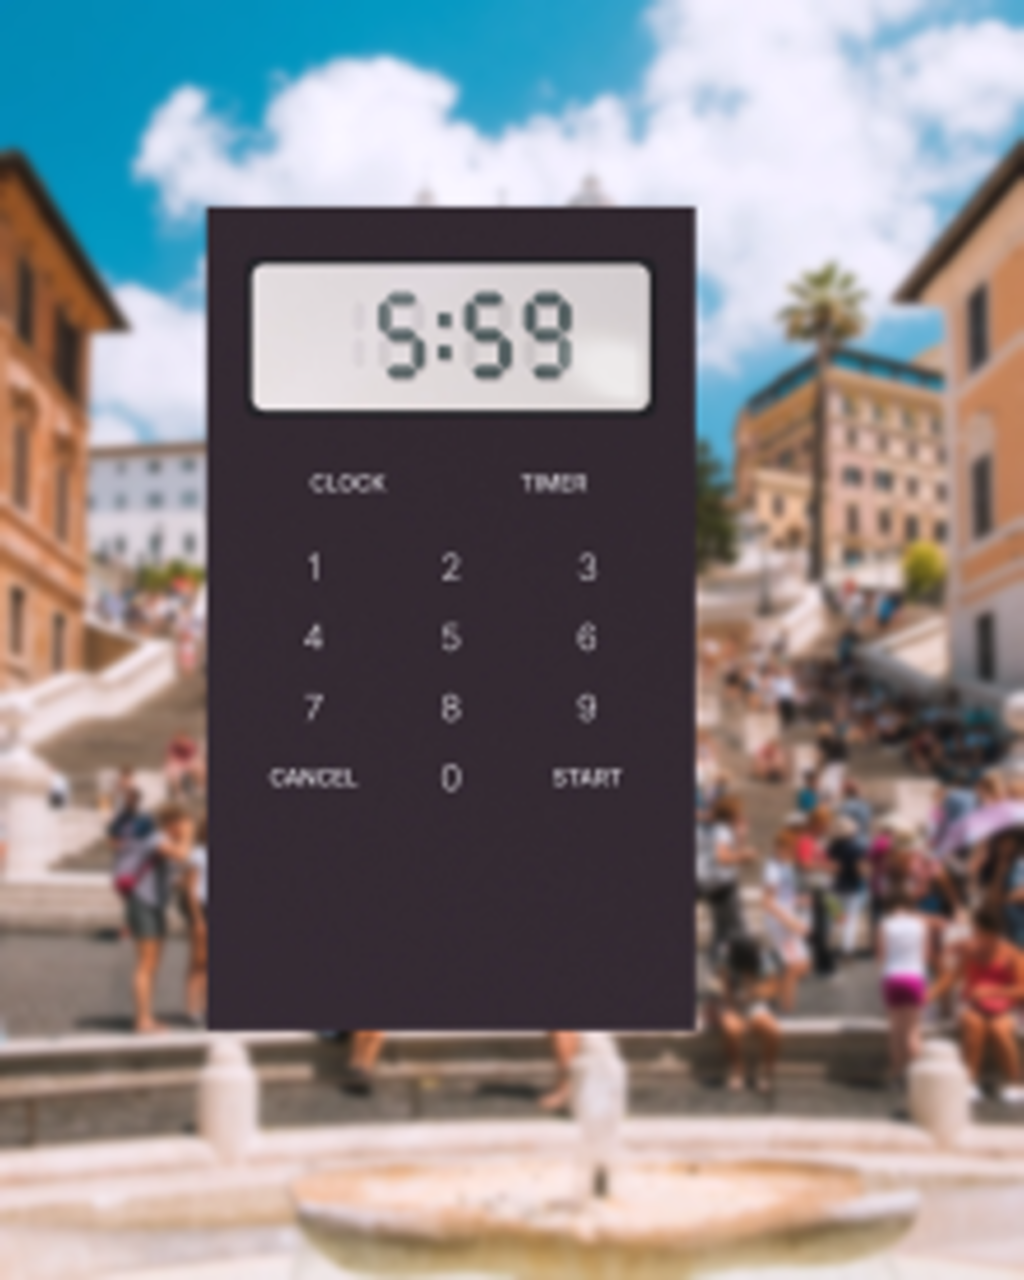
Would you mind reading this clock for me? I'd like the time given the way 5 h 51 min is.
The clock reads 5 h 59 min
